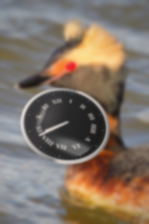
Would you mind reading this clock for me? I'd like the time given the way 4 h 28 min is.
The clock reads 8 h 43 min
